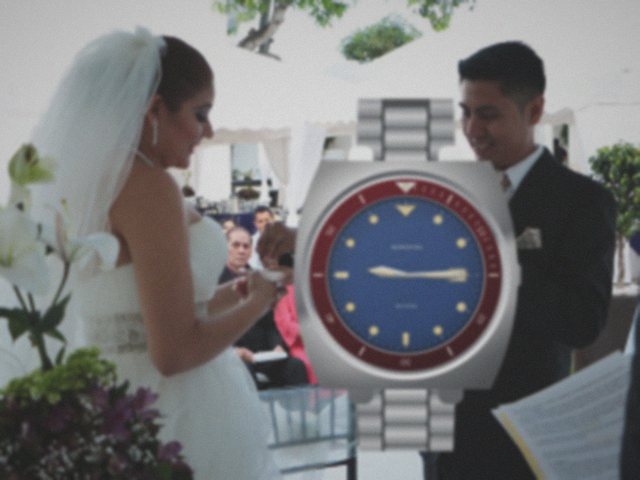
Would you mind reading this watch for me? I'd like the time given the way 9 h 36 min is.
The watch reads 9 h 15 min
